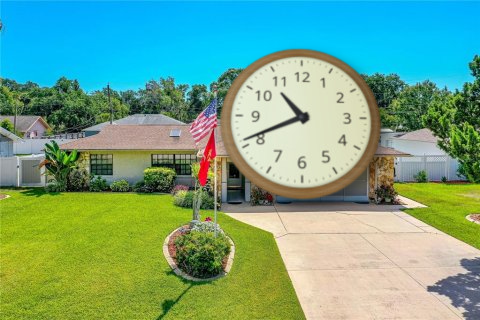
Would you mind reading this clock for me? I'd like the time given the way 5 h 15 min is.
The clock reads 10 h 41 min
